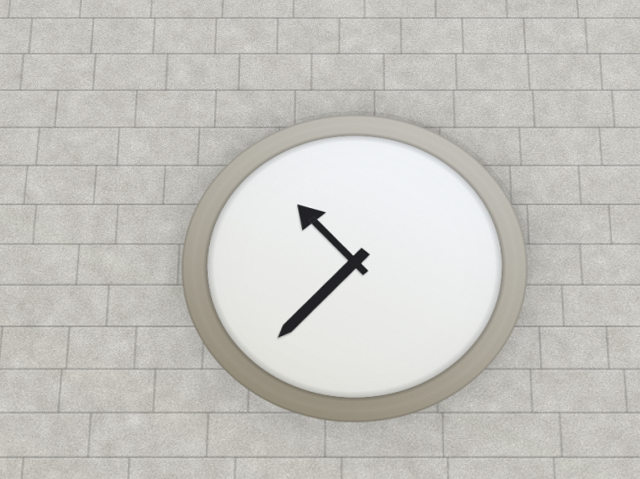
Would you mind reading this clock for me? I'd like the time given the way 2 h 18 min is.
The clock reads 10 h 37 min
